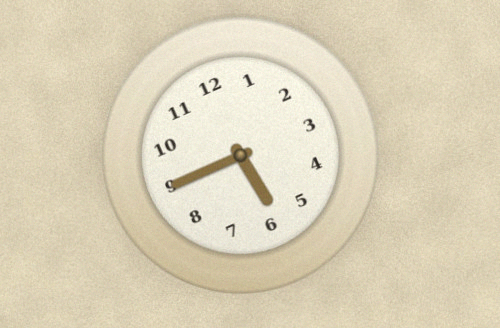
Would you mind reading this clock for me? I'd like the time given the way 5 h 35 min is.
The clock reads 5 h 45 min
